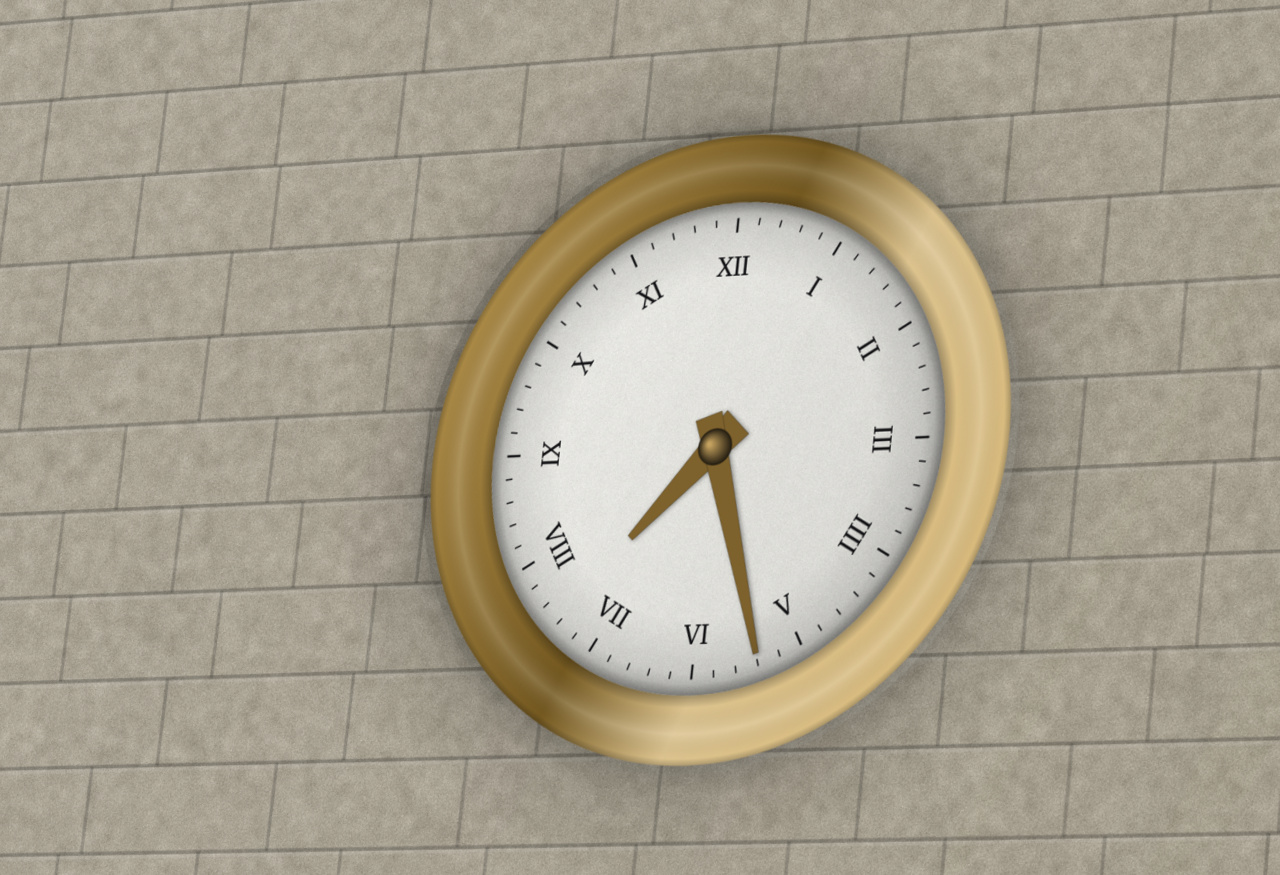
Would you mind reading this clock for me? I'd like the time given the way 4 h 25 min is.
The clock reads 7 h 27 min
